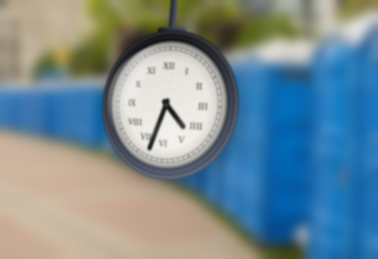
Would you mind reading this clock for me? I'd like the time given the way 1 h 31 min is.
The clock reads 4 h 33 min
